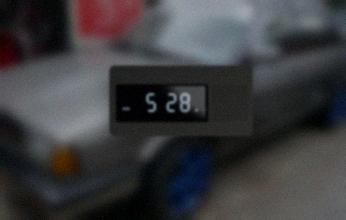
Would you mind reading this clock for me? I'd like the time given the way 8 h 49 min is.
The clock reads 5 h 28 min
